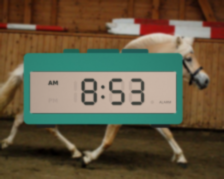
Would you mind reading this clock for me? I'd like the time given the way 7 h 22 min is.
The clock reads 8 h 53 min
